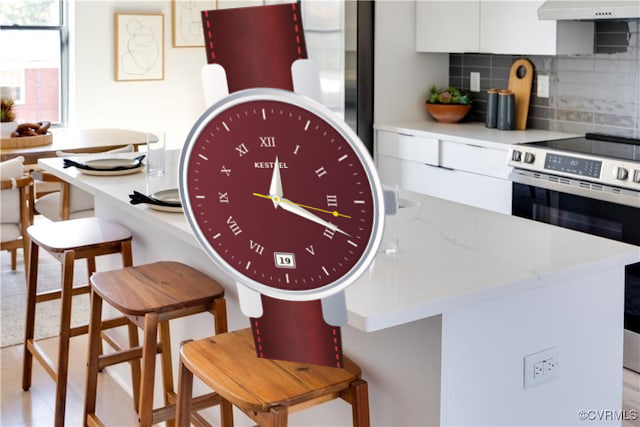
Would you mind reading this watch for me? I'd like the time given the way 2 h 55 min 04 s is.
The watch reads 12 h 19 min 17 s
